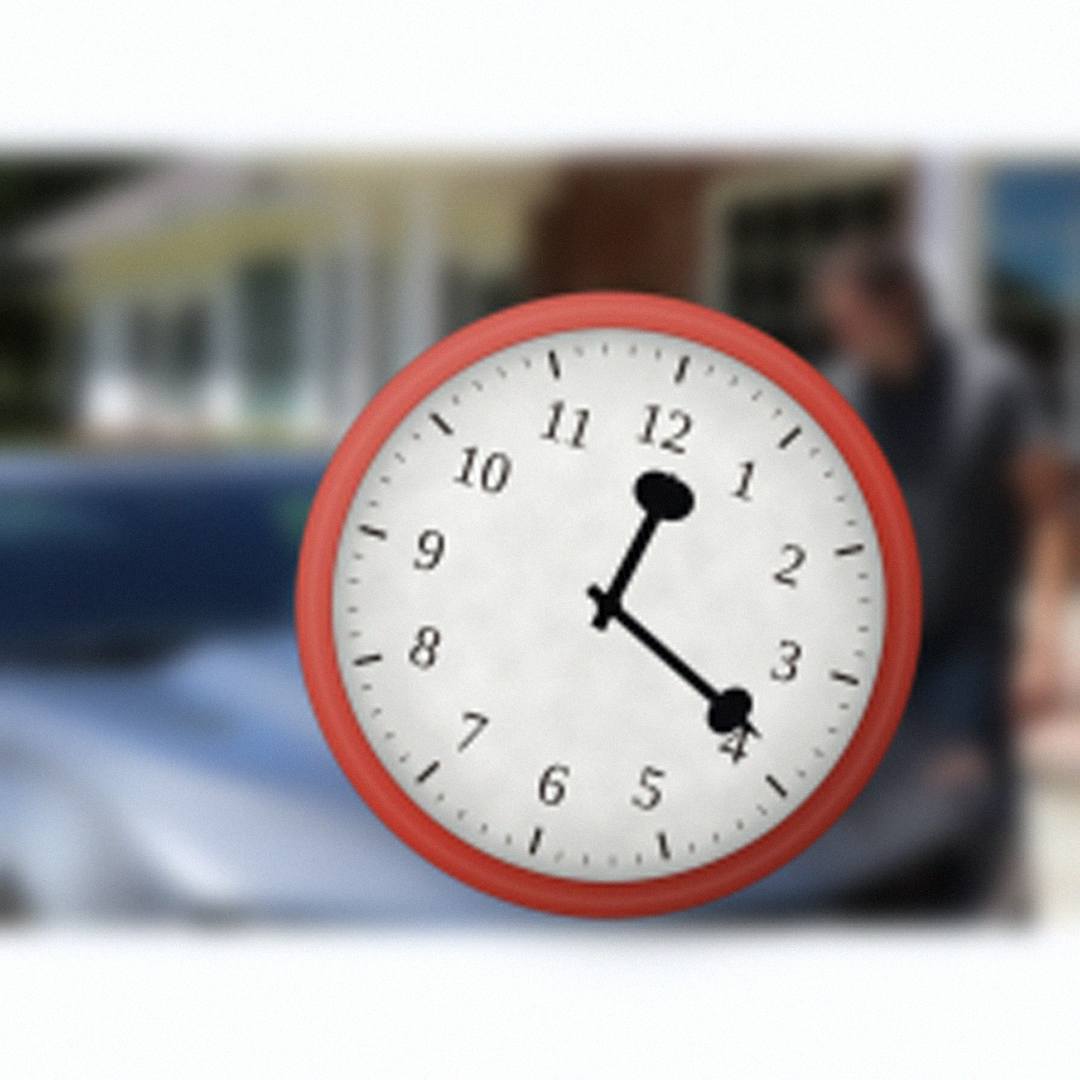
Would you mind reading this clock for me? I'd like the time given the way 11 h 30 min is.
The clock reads 12 h 19 min
